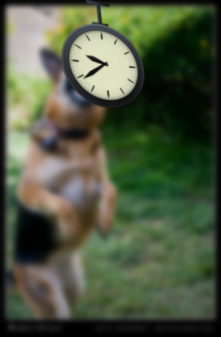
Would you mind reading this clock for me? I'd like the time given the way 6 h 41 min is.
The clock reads 9 h 39 min
